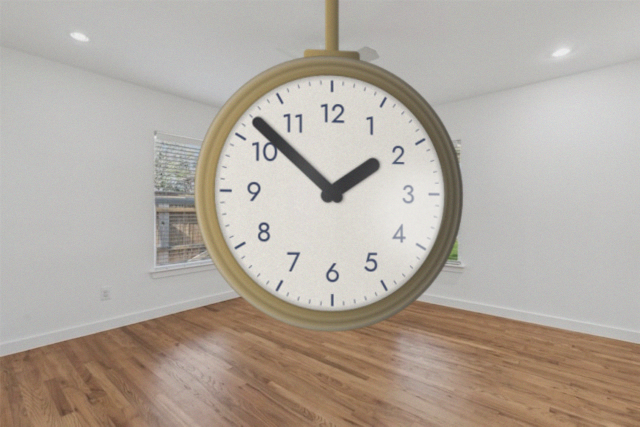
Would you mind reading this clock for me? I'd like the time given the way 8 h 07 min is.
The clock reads 1 h 52 min
